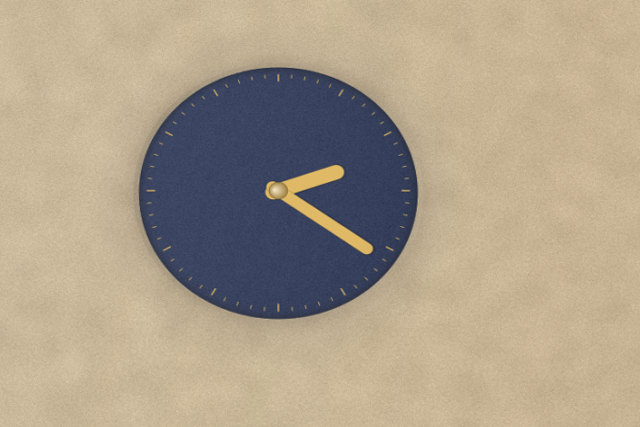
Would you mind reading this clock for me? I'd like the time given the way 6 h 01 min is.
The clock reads 2 h 21 min
